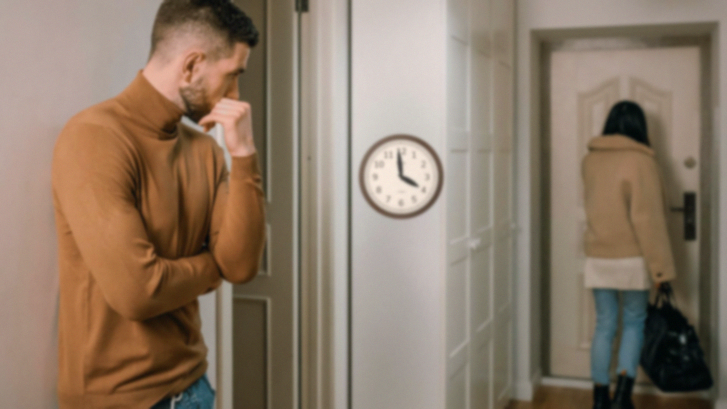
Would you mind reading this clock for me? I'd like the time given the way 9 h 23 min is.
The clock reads 3 h 59 min
